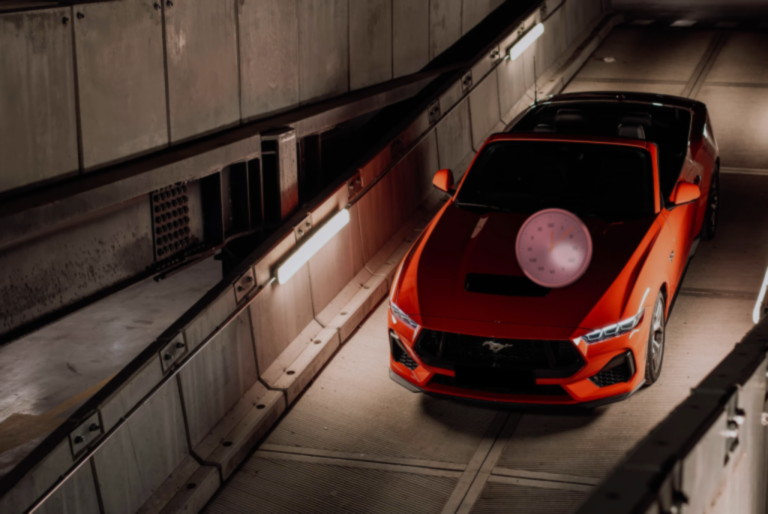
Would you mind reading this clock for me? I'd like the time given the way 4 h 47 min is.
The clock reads 12 h 08 min
